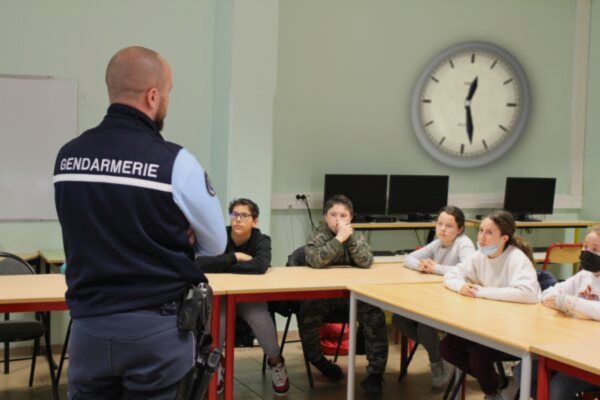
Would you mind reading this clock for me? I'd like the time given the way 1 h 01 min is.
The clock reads 12 h 28 min
